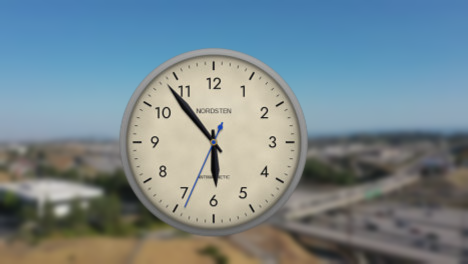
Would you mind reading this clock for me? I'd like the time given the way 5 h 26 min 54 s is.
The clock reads 5 h 53 min 34 s
